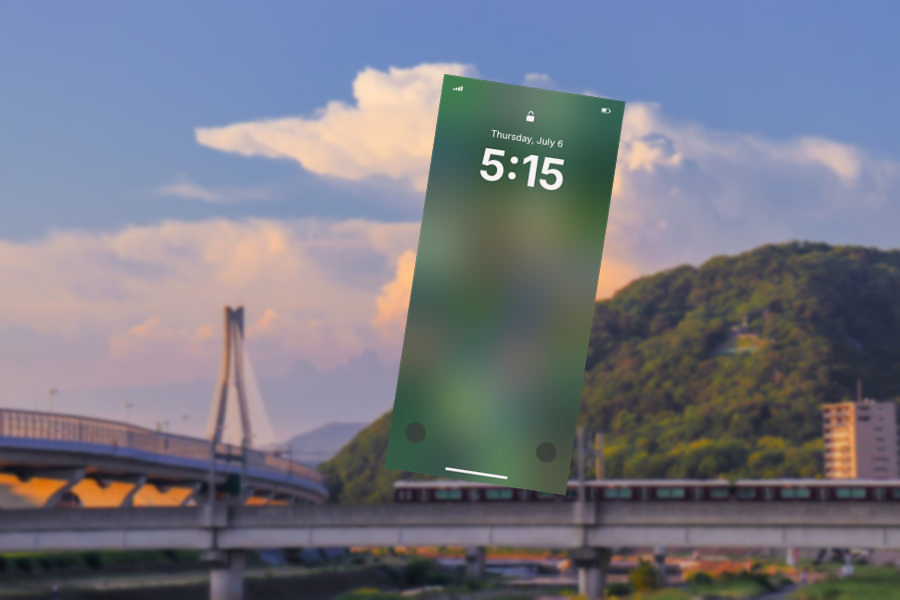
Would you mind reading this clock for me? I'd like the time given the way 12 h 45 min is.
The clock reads 5 h 15 min
